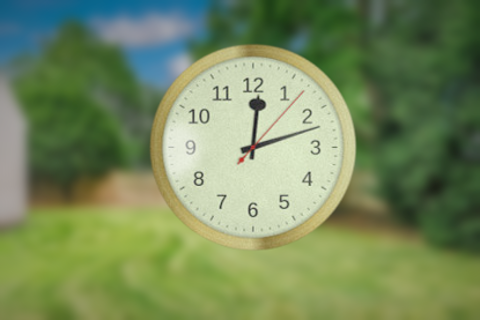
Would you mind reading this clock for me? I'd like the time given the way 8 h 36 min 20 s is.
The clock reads 12 h 12 min 07 s
